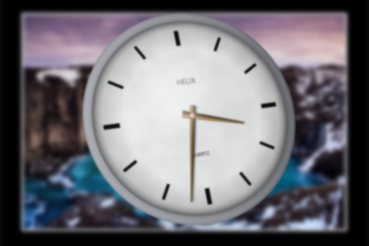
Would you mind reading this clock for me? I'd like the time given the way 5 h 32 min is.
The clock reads 3 h 32 min
